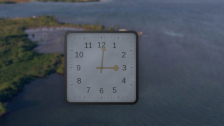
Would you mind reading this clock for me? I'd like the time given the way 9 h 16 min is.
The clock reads 3 h 01 min
